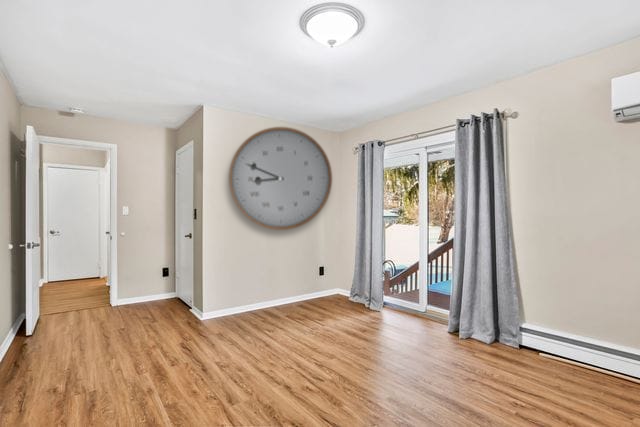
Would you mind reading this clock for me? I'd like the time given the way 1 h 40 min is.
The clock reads 8 h 49 min
